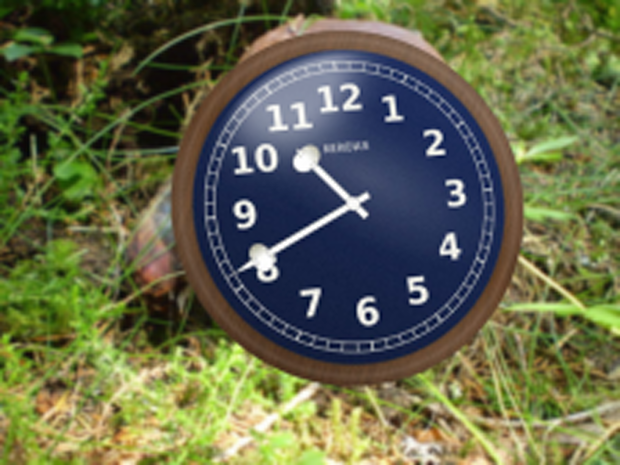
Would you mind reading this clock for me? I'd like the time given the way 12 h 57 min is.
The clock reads 10 h 41 min
